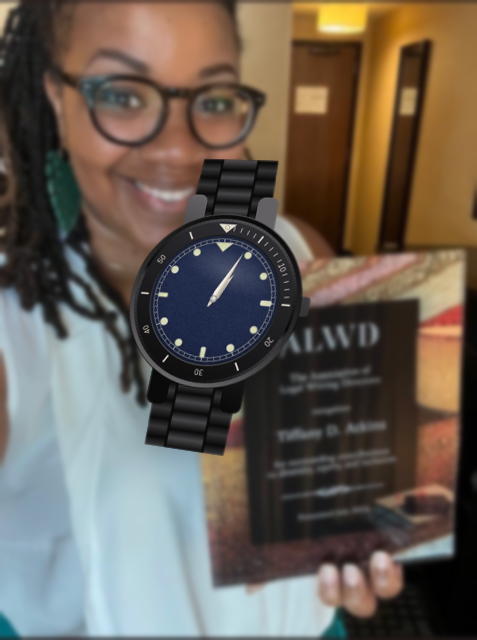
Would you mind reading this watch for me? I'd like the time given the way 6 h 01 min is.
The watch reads 1 h 04 min
